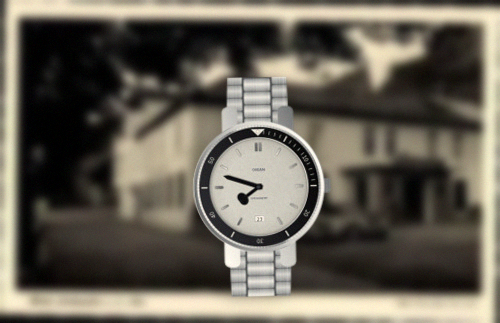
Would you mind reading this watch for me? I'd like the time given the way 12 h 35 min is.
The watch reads 7 h 48 min
